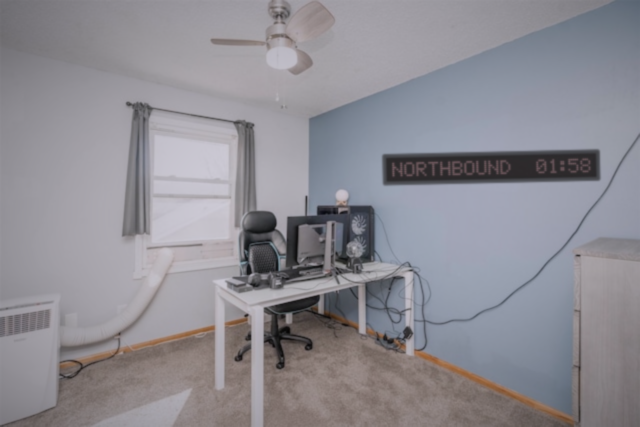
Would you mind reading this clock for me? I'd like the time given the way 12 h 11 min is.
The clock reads 1 h 58 min
